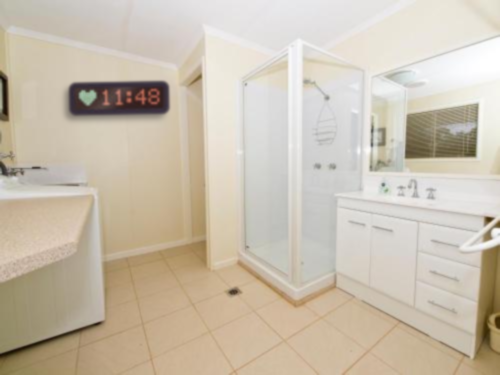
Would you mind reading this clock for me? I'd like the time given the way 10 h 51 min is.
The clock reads 11 h 48 min
